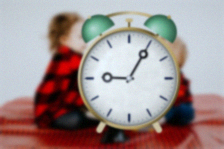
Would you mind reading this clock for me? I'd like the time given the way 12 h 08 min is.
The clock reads 9 h 05 min
